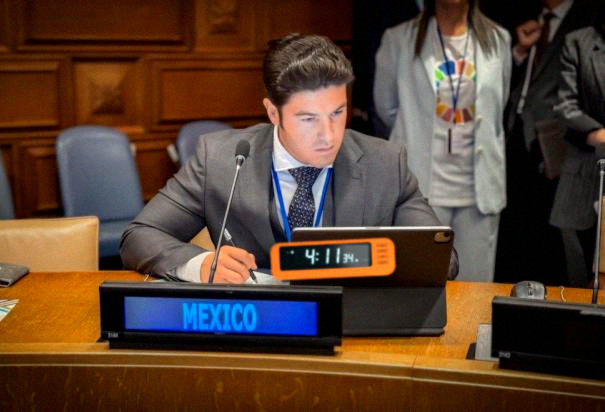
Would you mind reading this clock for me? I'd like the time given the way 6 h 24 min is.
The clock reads 4 h 11 min
